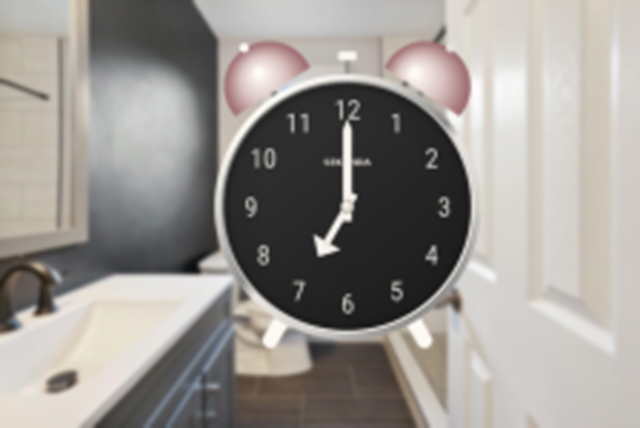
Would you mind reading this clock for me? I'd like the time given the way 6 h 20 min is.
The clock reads 7 h 00 min
